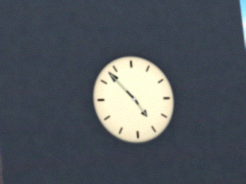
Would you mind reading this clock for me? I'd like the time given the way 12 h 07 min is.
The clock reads 4 h 53 min
